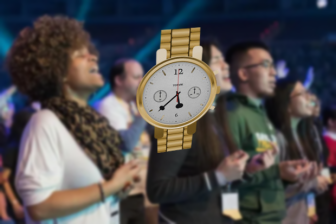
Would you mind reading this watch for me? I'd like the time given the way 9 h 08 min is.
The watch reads 5 h 38 min
